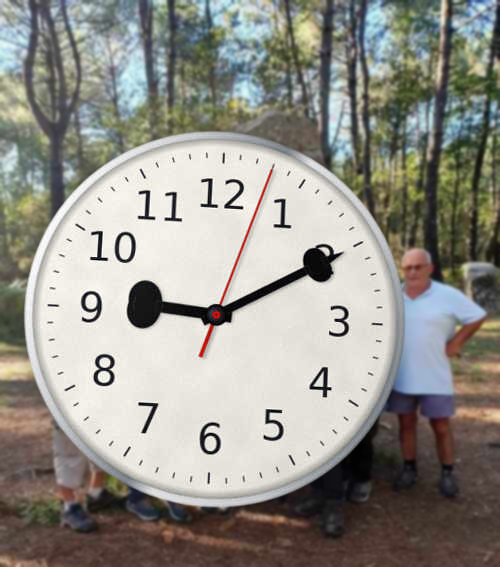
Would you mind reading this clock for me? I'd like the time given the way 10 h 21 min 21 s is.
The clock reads 9 h 10 min 03 s
